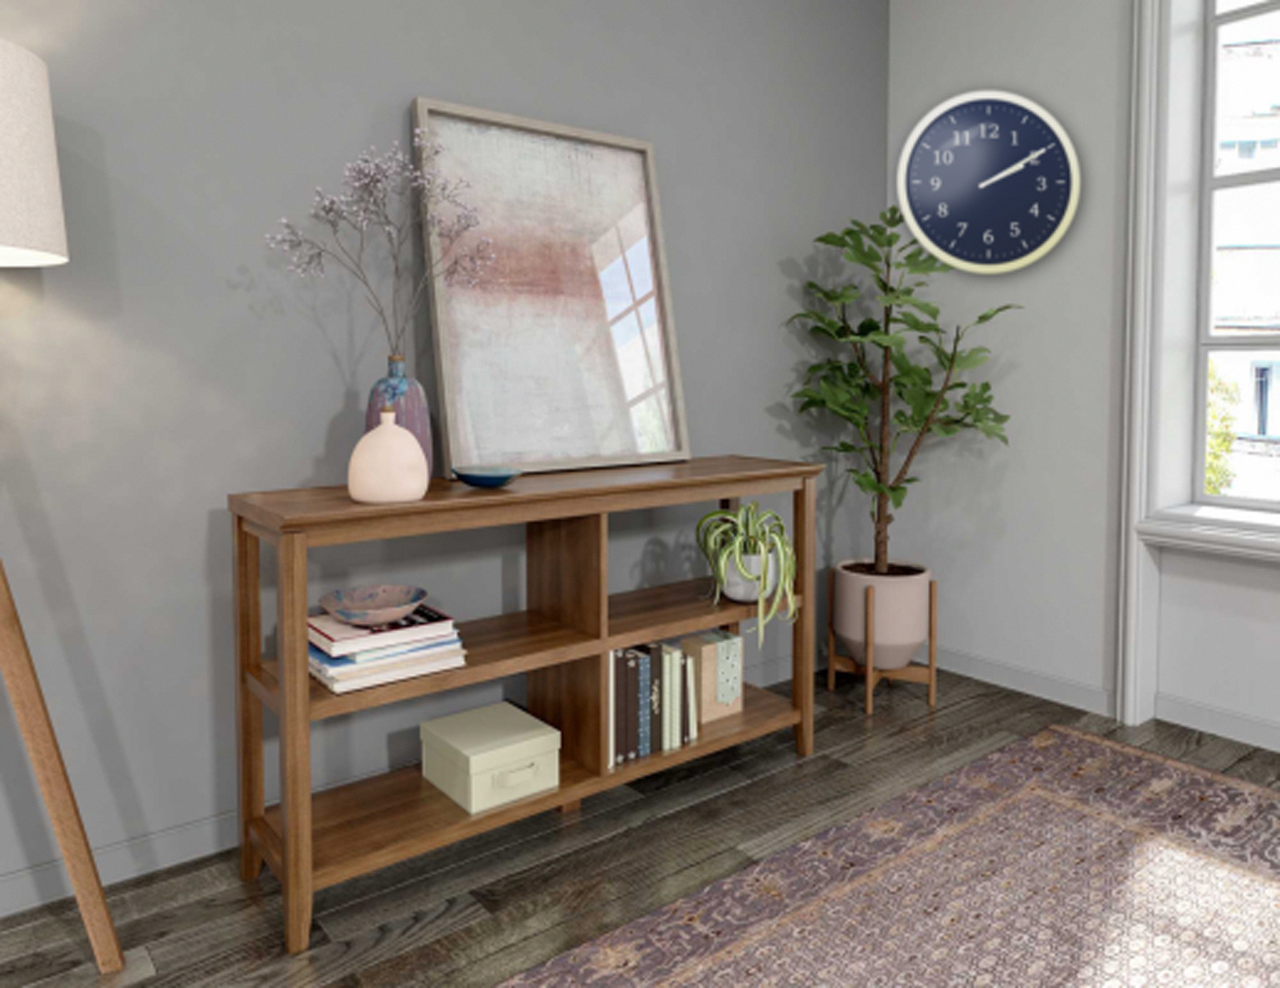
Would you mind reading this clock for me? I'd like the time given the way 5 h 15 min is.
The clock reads 2 h 10 min
